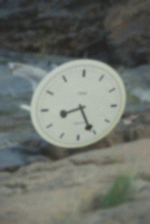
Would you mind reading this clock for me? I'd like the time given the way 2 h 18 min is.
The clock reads 8 h 26 min
